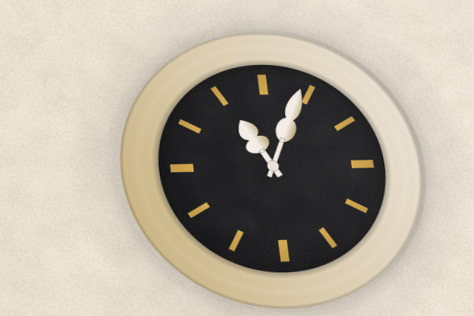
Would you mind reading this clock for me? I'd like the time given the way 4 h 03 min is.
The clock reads 11 h 04 min
